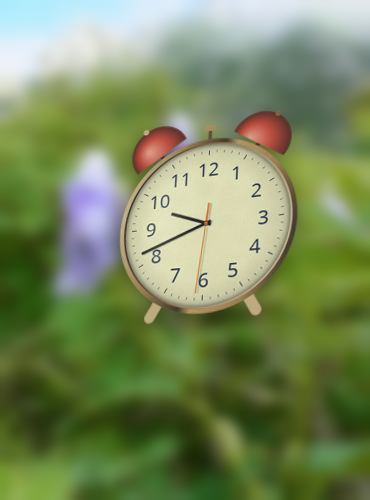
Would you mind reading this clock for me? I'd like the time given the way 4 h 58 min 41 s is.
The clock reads 9 h 41 min 31 s
